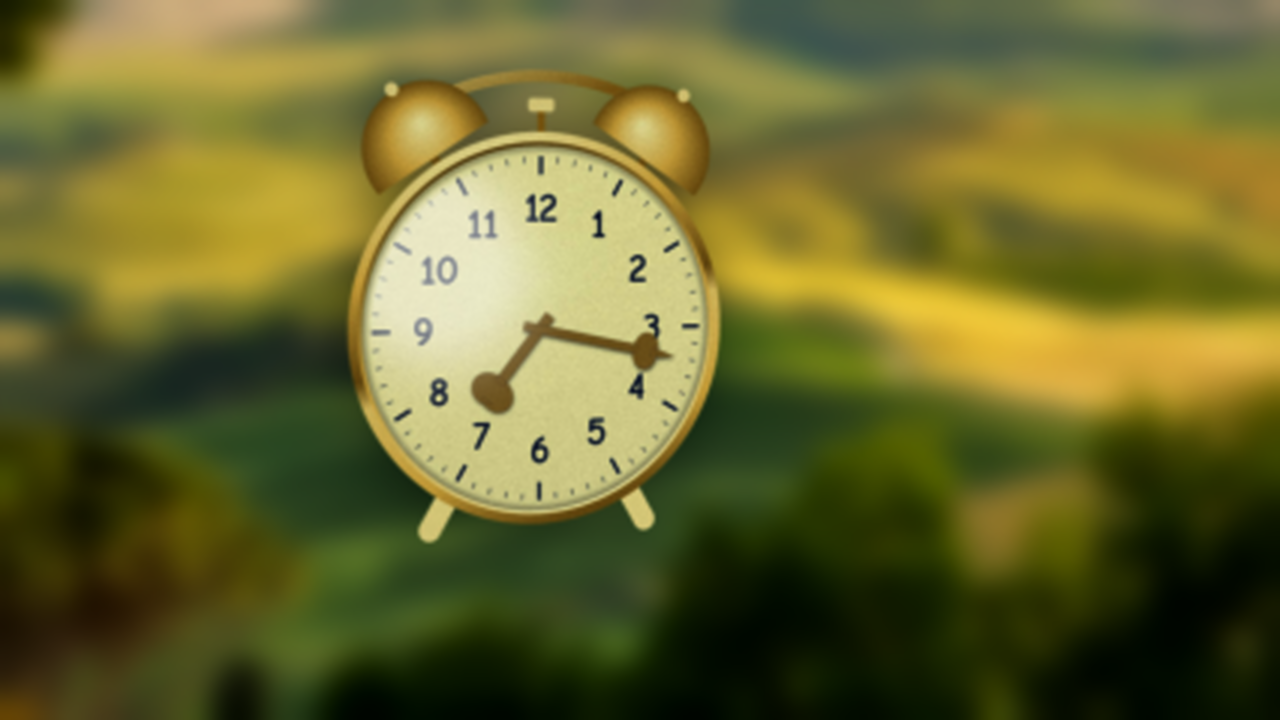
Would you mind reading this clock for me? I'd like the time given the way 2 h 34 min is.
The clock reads 7 h 17 min
